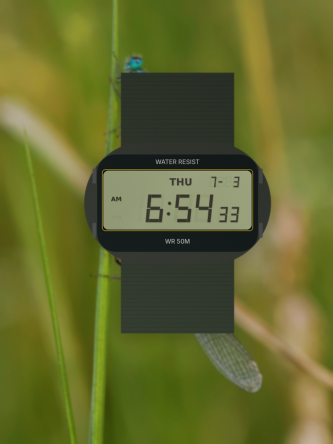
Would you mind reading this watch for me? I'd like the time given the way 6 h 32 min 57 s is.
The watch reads 6 h 54 min 33 s
